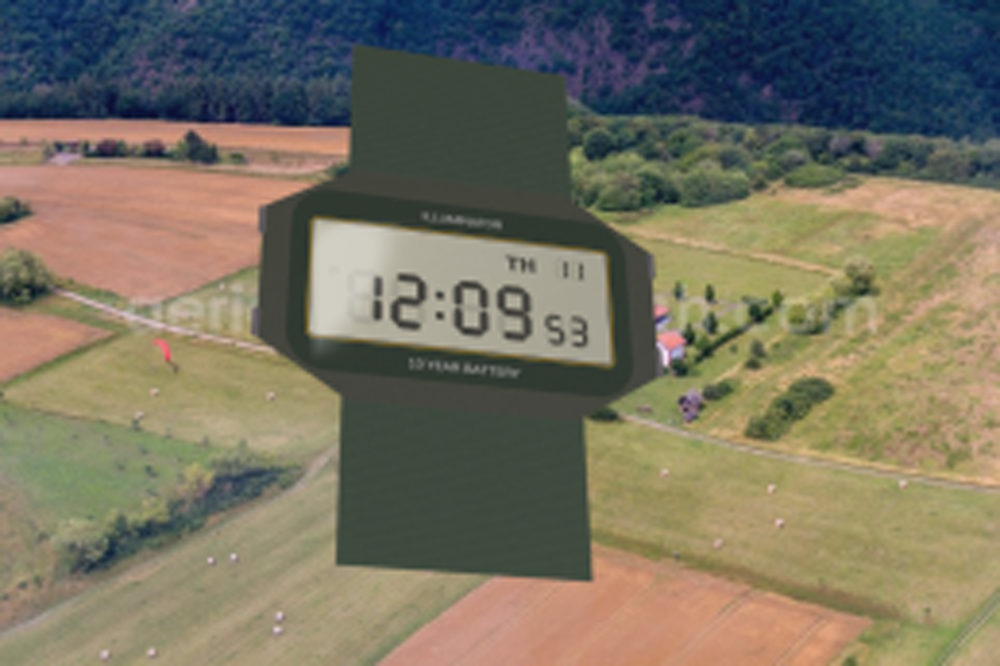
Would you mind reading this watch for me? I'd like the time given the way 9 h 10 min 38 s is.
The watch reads 12 h 09 min 53 s
